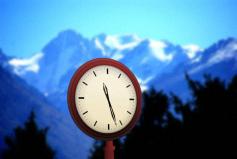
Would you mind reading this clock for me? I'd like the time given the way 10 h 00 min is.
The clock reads 11 h 27 min
